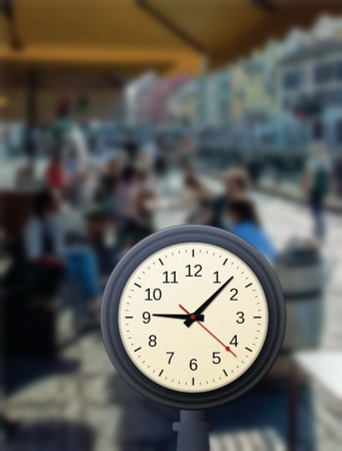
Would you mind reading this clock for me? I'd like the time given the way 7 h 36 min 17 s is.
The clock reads 9 h 07 min 22 s
